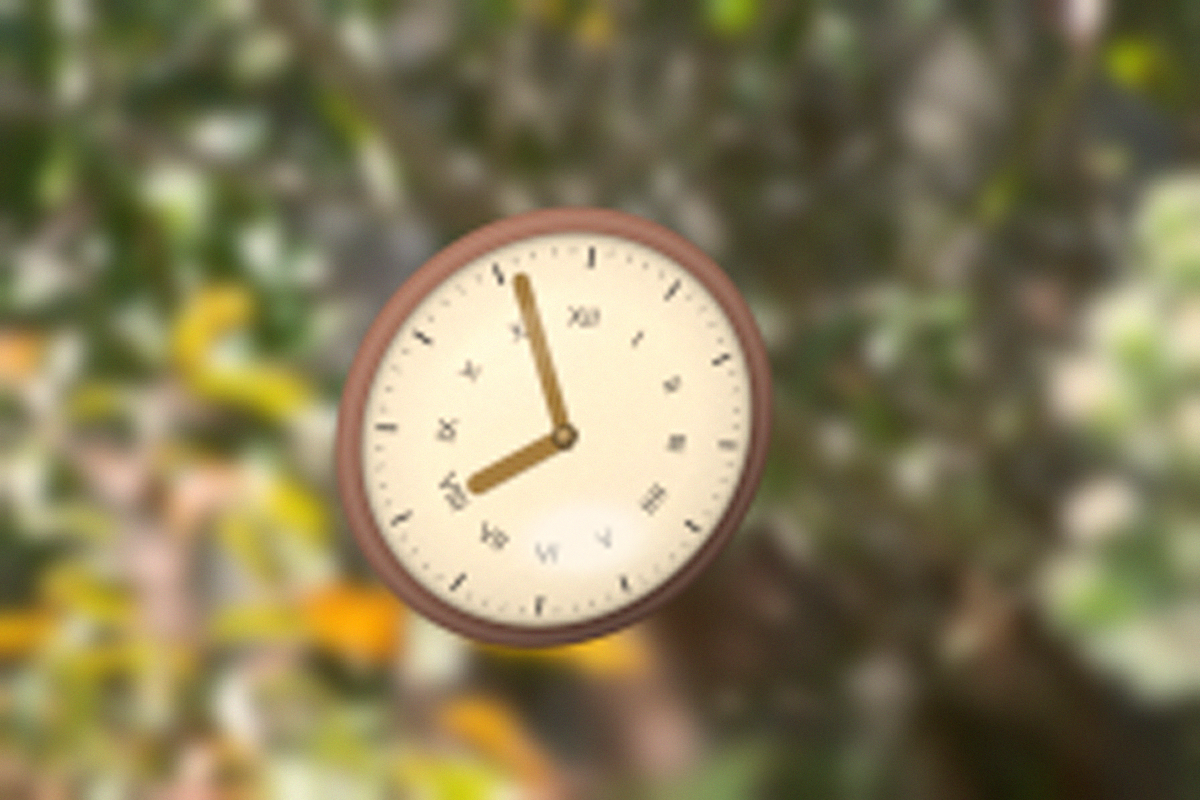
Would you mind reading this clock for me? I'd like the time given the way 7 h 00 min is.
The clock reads 7 h 56 min
